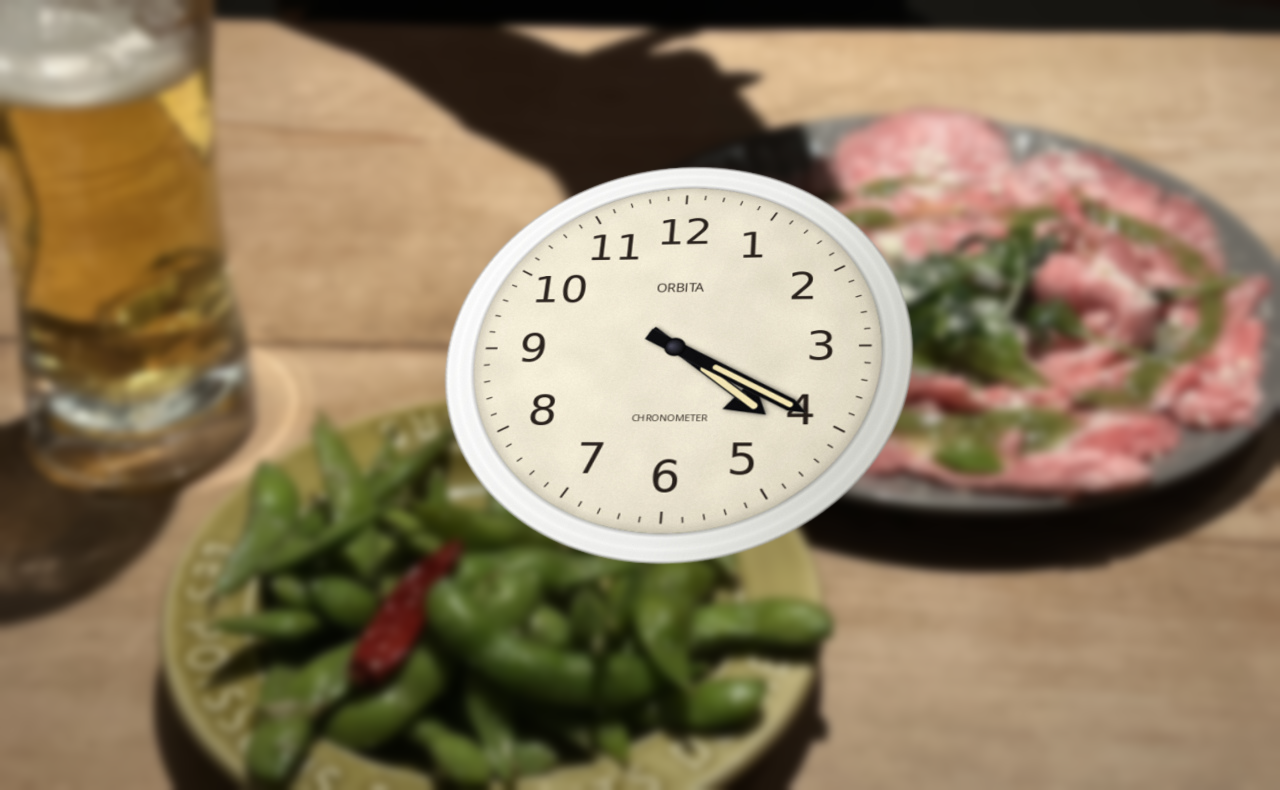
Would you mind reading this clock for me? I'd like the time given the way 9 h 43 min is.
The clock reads 4 h 20 min
